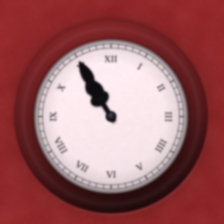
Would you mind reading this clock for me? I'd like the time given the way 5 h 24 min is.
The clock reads 10 h 55 min
